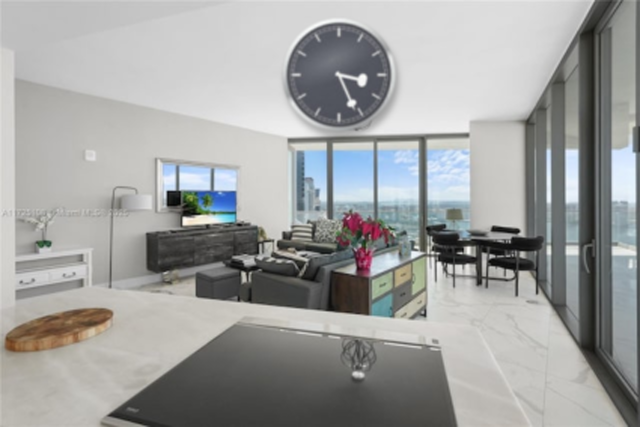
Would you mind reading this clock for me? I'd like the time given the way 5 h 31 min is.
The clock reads 3 h 26 min
